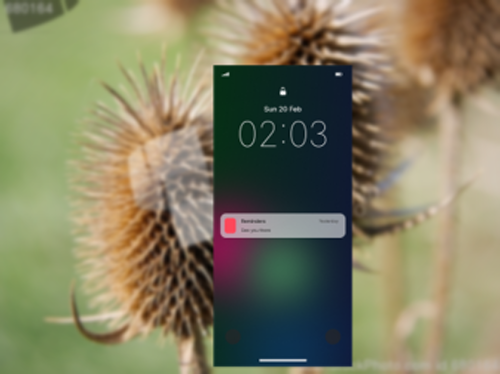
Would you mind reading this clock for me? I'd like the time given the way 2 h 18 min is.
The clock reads 2 h 03 min
